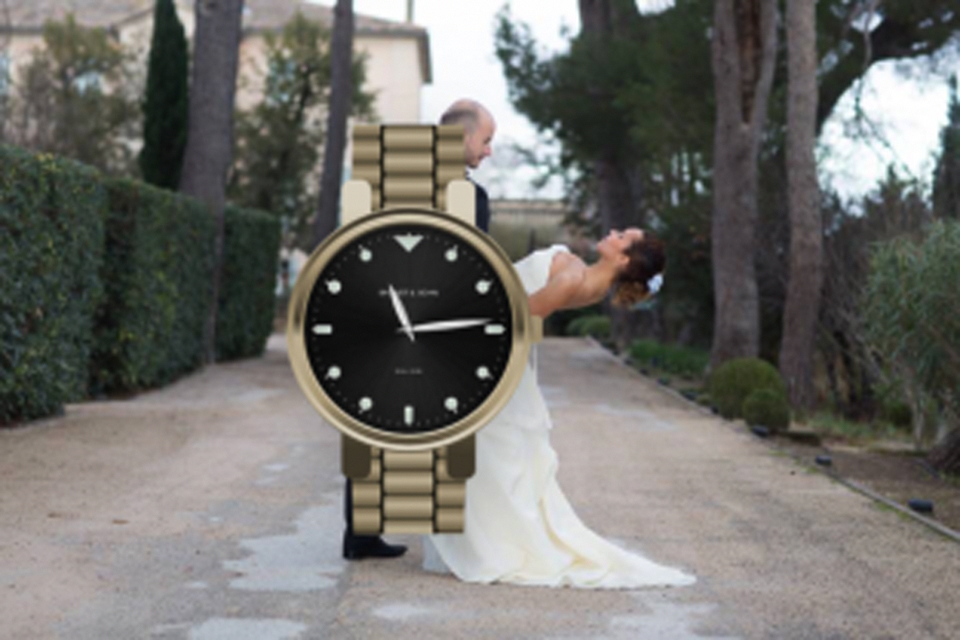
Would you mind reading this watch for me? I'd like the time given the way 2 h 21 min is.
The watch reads 11 h 14 min
